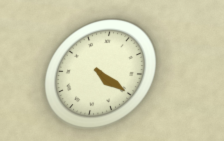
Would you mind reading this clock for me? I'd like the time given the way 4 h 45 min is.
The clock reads 4 h 20 min
